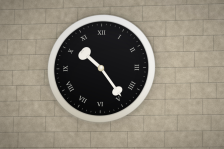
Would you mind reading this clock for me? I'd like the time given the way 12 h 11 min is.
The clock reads 10 h 24 min
